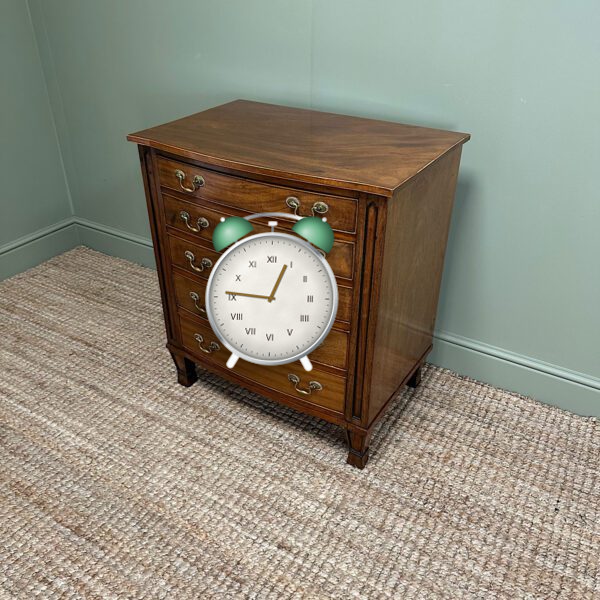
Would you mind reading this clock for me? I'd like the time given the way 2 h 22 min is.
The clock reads 12 h 46 min
